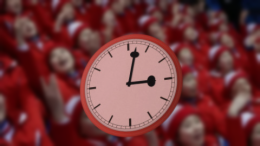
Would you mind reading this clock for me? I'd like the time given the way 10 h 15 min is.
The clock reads 3 h 02 min
